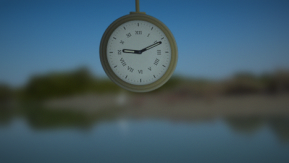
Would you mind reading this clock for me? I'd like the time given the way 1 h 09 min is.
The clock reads 9 h 11 min
